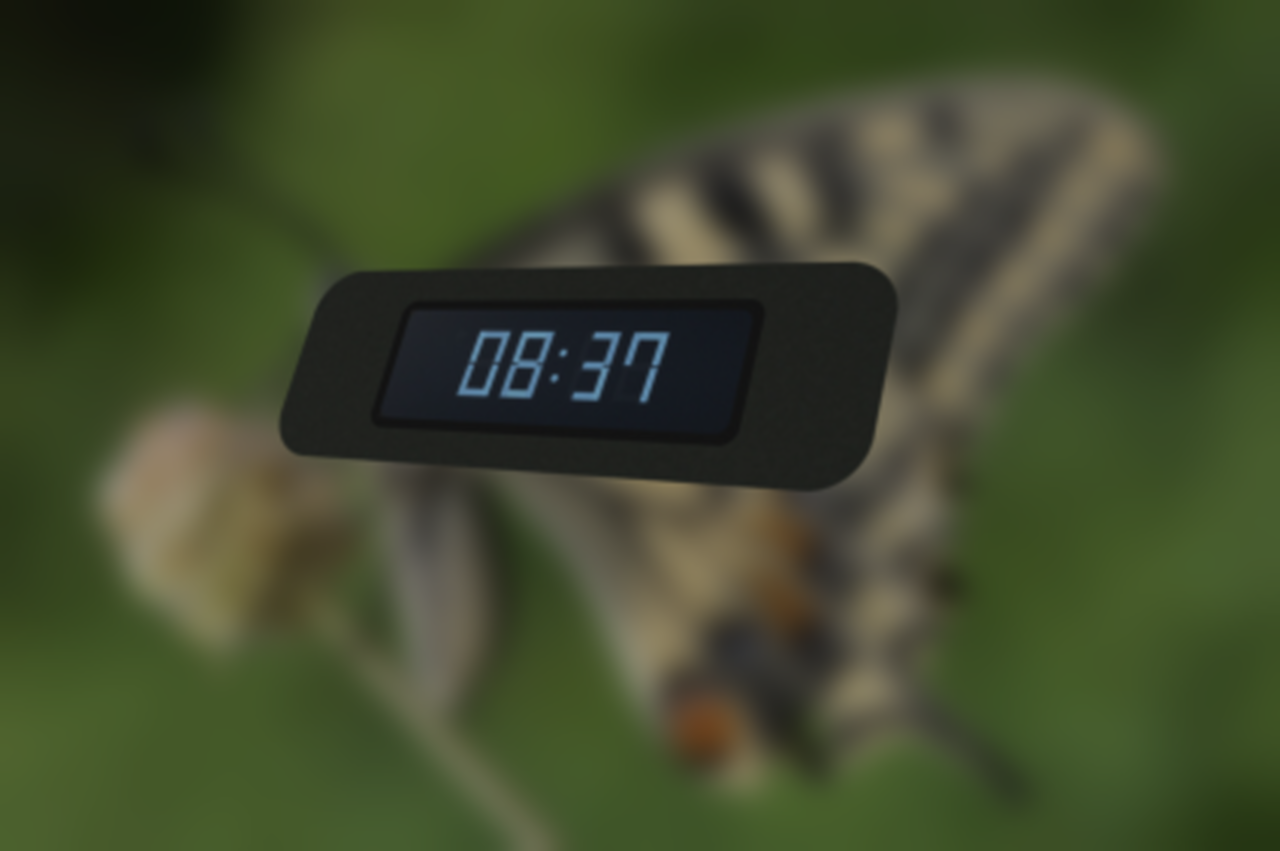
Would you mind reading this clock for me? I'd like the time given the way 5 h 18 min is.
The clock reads 8 h 37 min
